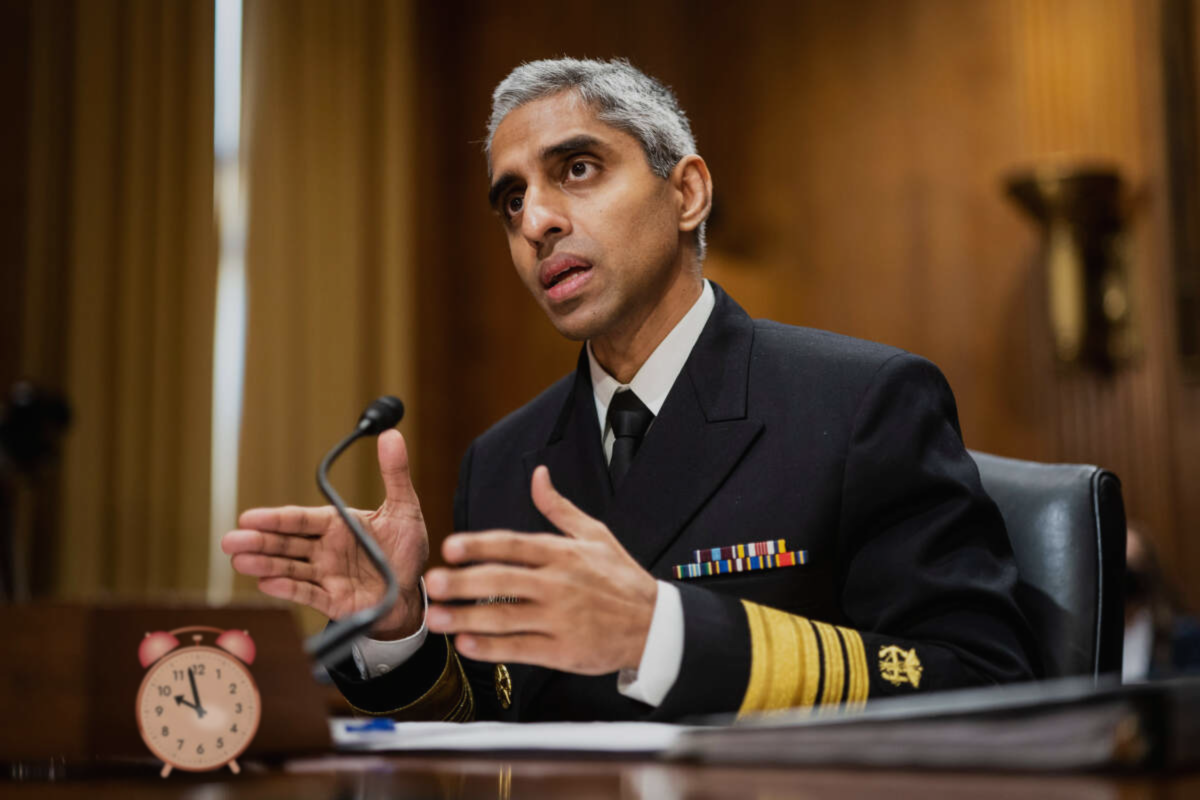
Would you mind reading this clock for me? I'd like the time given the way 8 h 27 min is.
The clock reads 9 h 58 min
